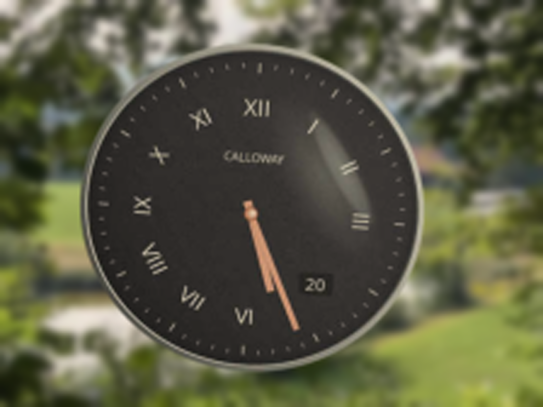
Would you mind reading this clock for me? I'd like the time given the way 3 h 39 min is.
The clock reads 5 h 26 min
